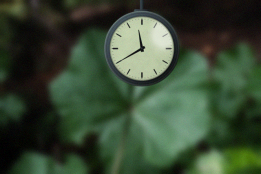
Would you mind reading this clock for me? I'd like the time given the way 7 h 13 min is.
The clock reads 11 h 40 min
